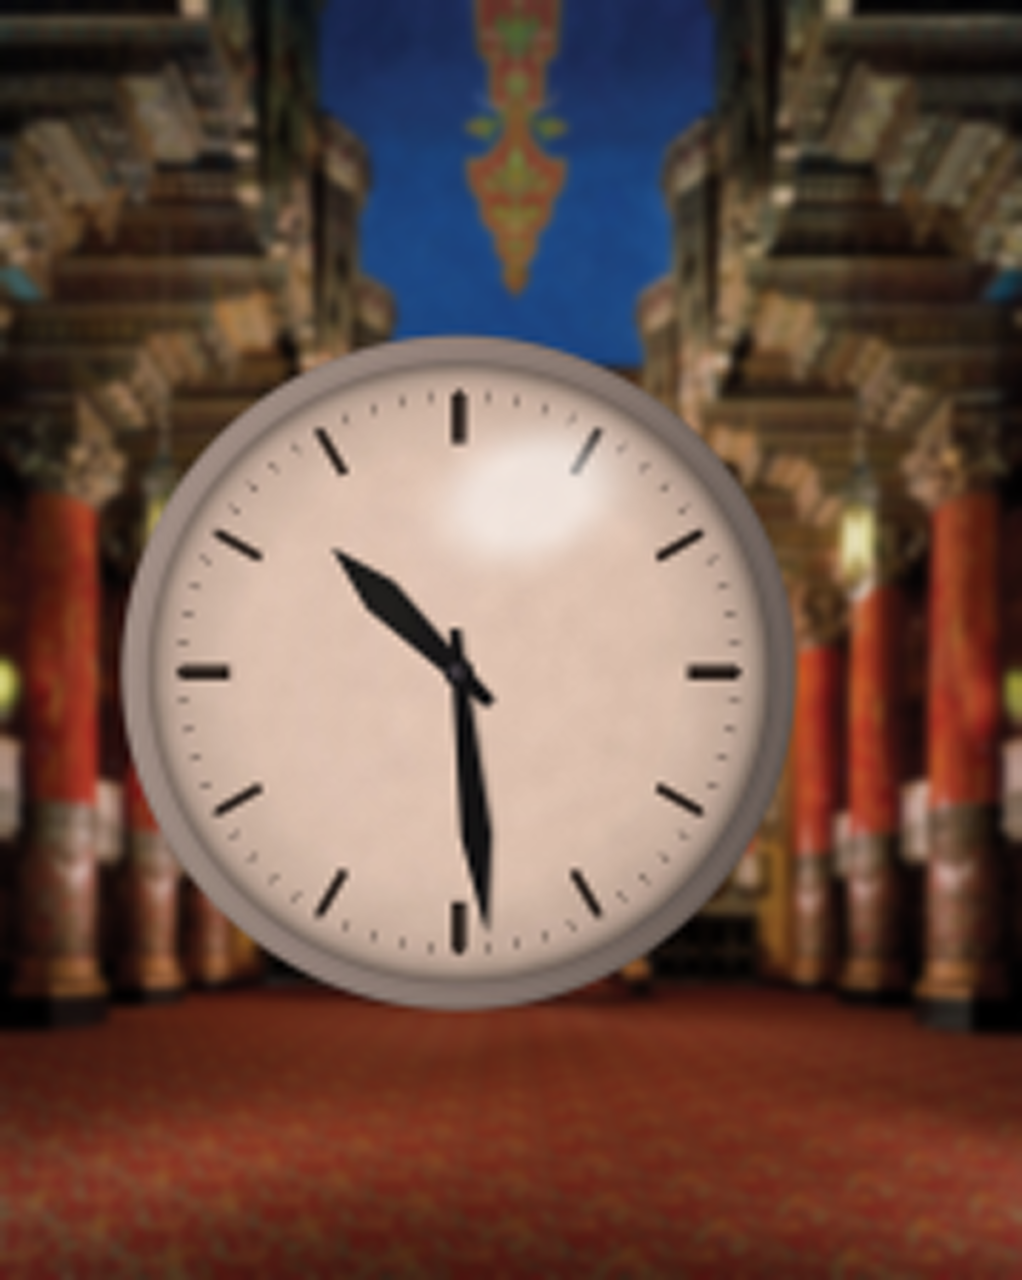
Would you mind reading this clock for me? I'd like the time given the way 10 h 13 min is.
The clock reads 10 h 29 min
